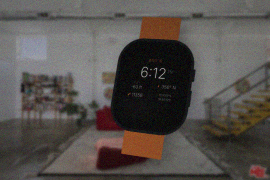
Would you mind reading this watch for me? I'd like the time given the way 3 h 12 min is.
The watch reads 6 h 12 min
